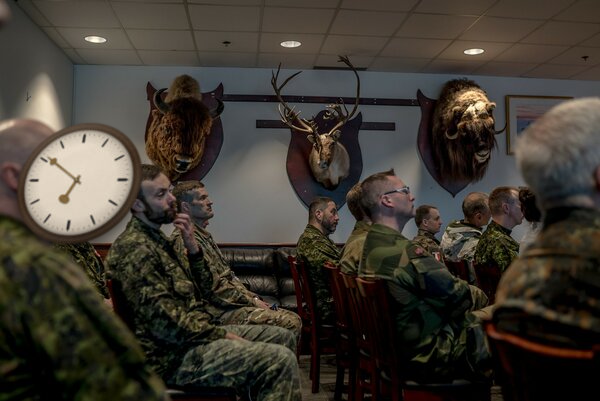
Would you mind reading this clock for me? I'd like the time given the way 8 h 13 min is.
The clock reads 6 h 51 min
